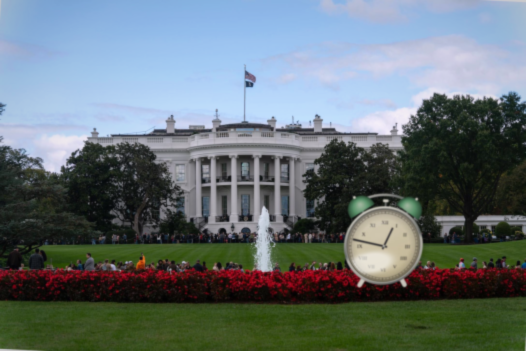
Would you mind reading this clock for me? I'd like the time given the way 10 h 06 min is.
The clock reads 12 h 47 min
